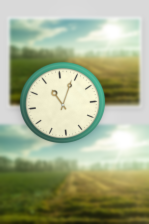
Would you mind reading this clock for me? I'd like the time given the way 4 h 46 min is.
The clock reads 11 h 04 min
